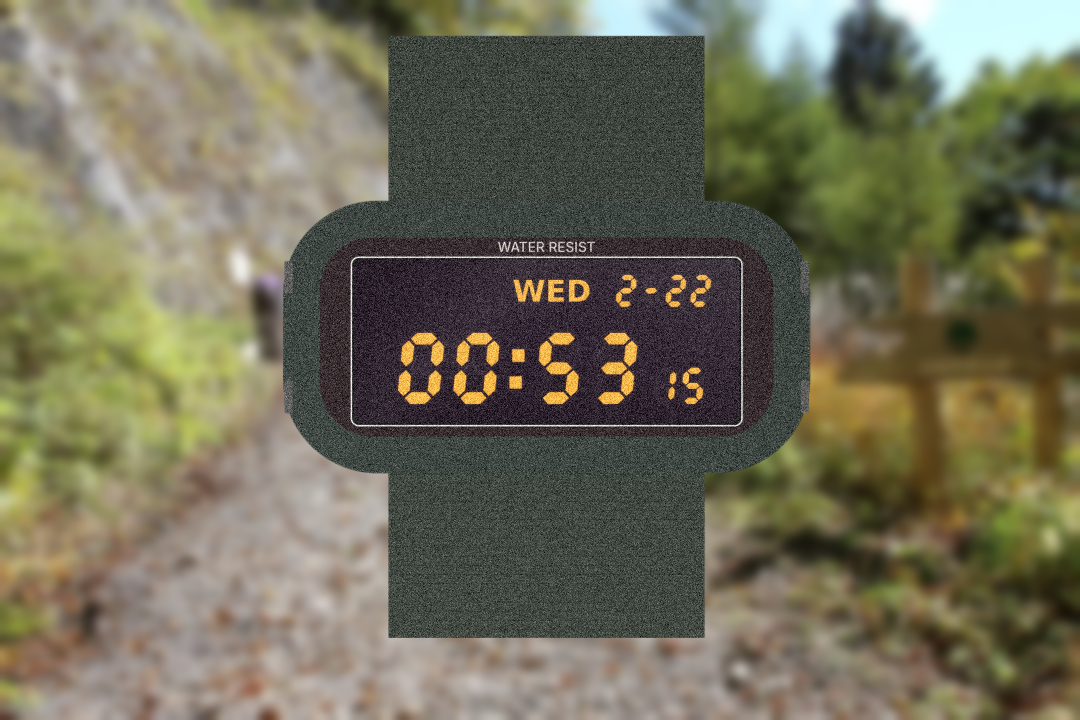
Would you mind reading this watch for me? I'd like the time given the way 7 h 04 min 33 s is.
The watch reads 0 h 53 min 15 s
